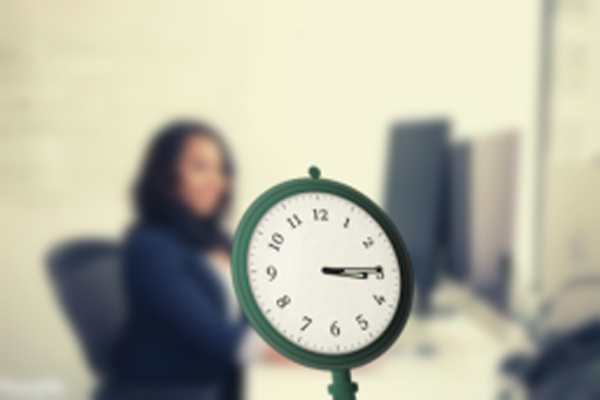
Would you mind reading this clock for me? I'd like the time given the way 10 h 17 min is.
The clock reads 3 h 15 min
